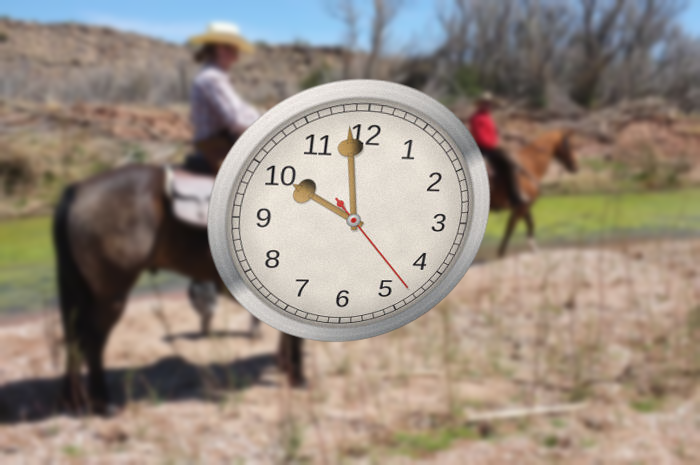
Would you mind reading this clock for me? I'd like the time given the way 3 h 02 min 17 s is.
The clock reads 9 h 58 min 23 s
